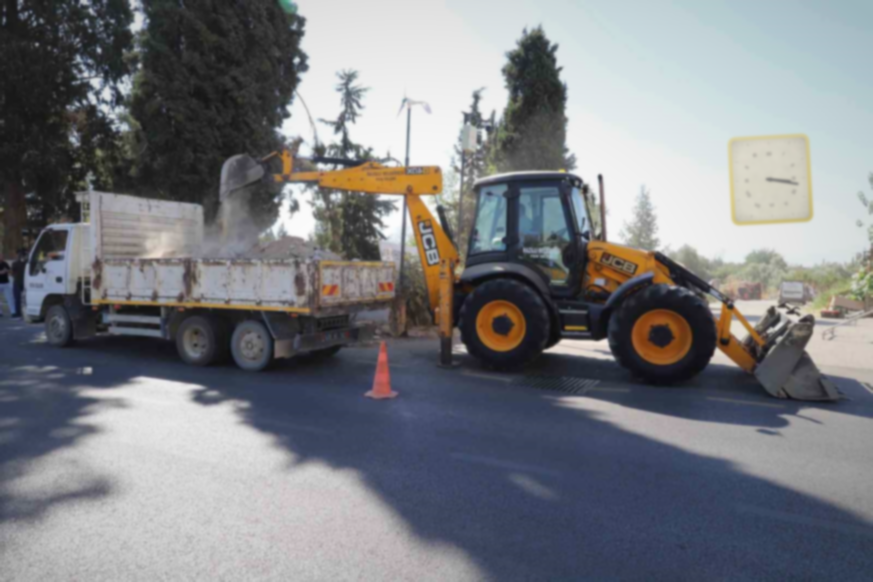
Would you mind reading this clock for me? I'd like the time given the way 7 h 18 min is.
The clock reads 3 h 17 min
